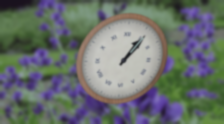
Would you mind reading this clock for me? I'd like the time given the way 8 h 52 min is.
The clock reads 1 h 06 min
